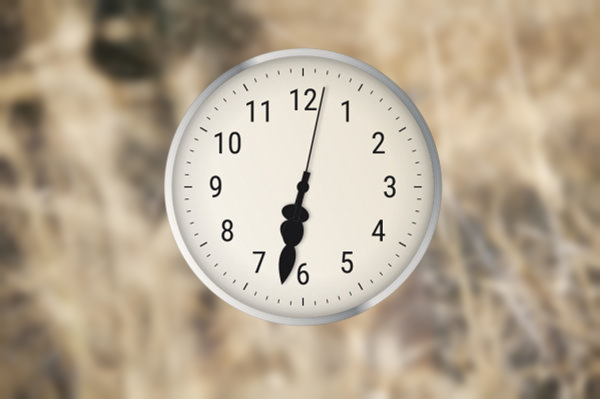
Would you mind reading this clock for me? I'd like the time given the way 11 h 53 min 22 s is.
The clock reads 6 h 32 min 02 s
